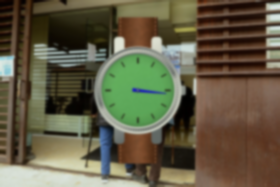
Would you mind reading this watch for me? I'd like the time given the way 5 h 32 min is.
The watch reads 3 h 16 min
